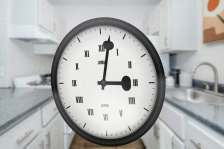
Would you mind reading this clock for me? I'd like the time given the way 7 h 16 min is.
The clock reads 3 h 02 min
